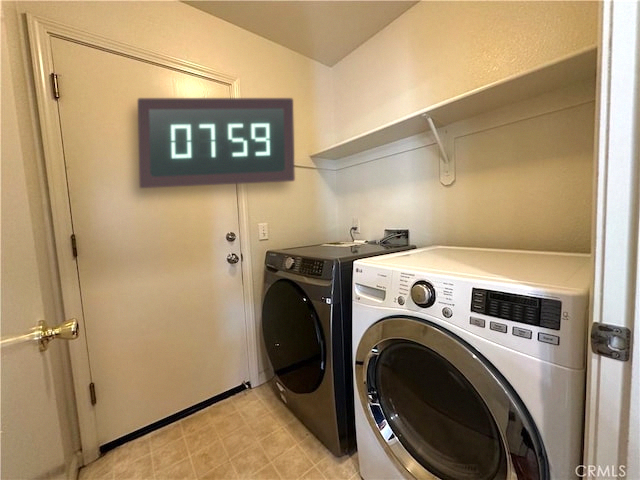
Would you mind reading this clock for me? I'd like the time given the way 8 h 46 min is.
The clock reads 7 h 59 min
